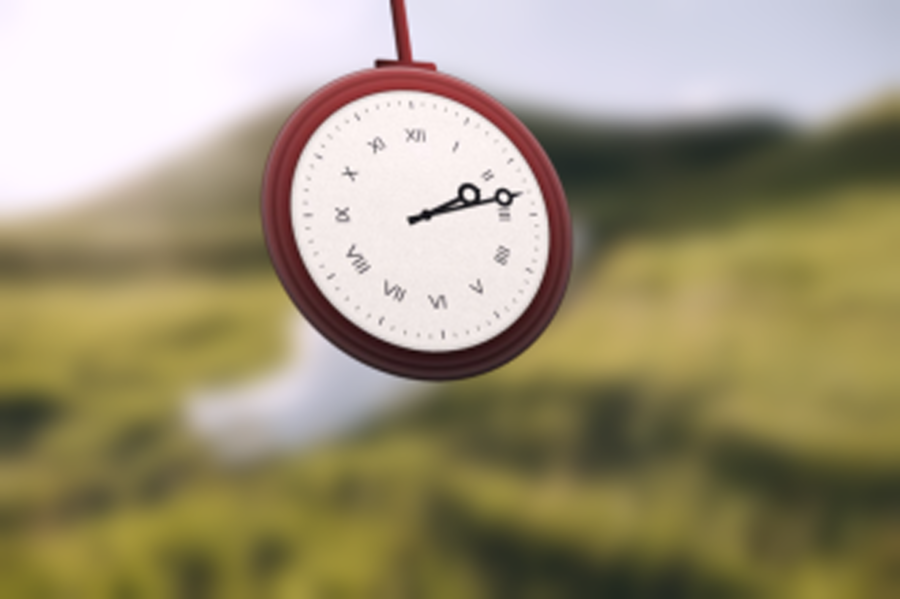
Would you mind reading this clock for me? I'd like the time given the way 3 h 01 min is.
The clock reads 2 h 13 min
